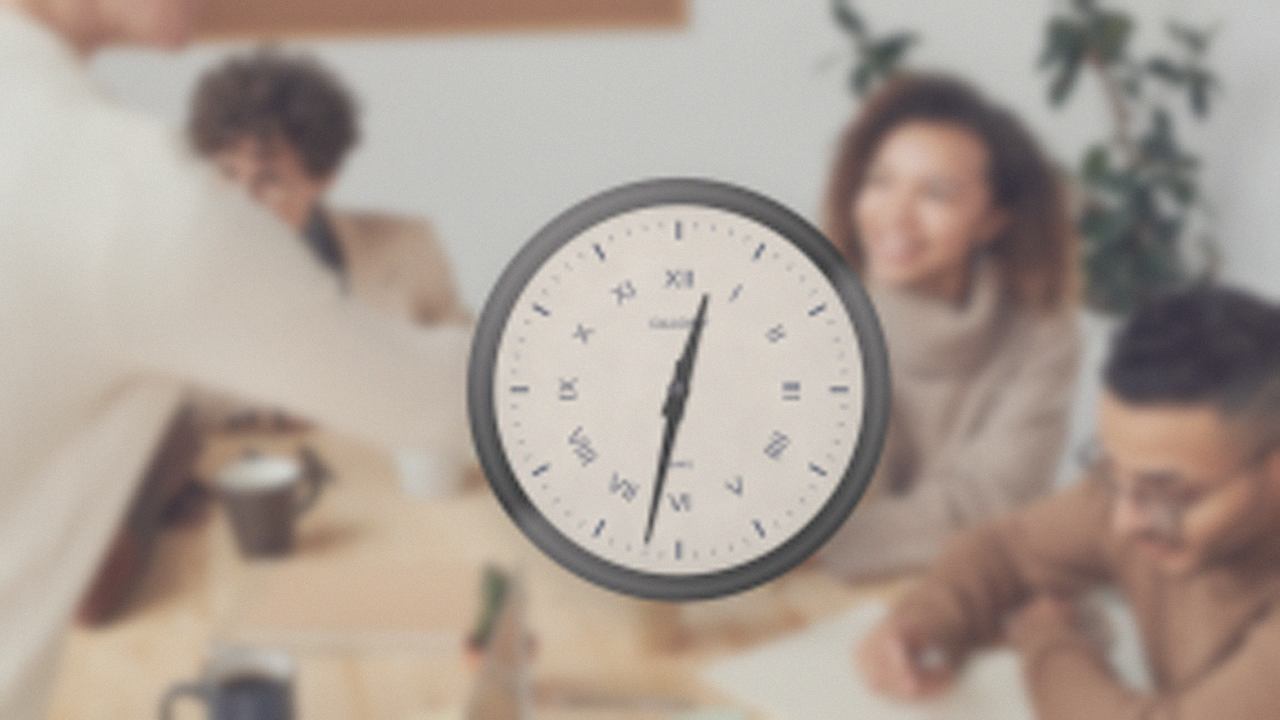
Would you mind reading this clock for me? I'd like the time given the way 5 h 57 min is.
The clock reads 12 h 32 min
